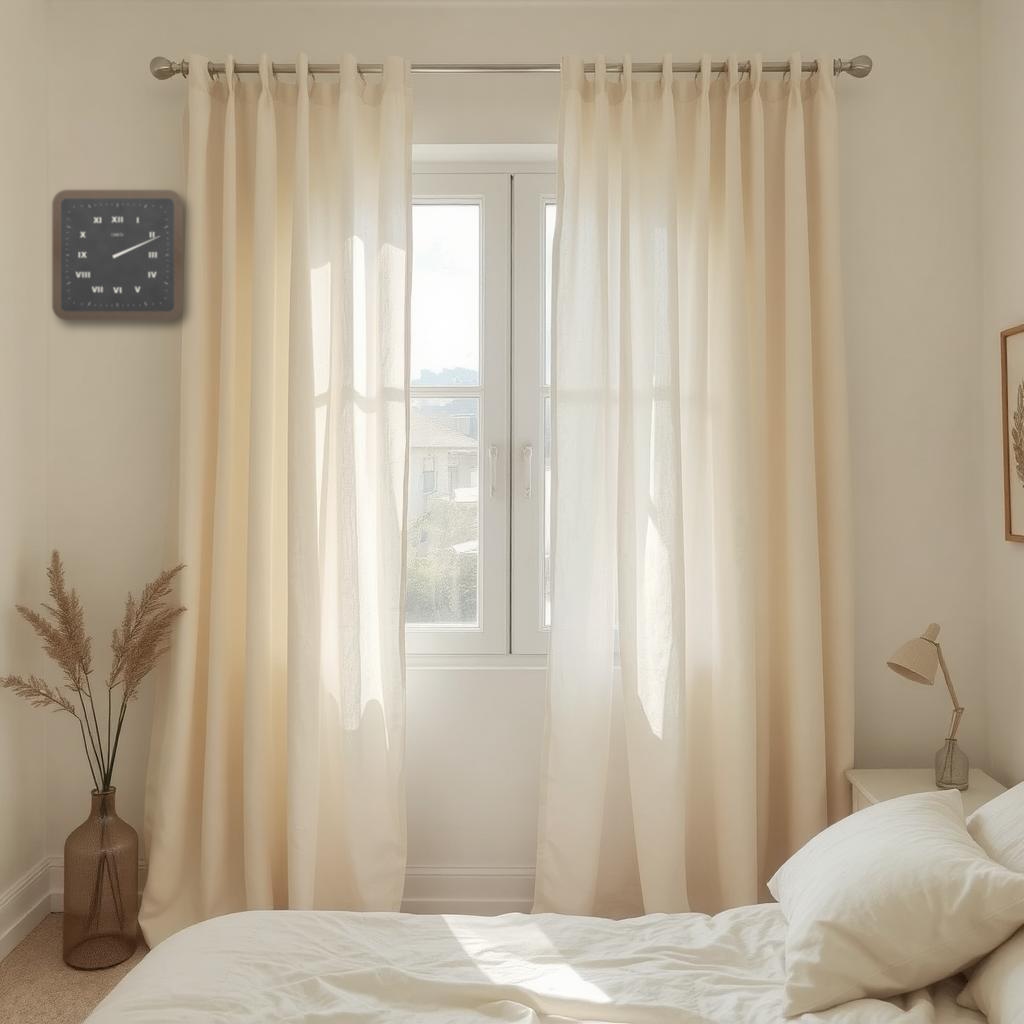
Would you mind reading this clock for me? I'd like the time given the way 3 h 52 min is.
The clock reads 2 h 11 min
